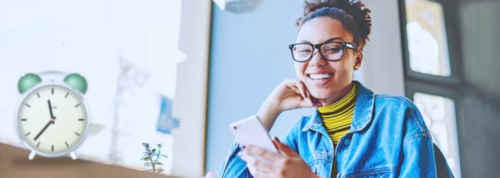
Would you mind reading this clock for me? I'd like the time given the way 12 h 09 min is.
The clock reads 11 h 37 min
